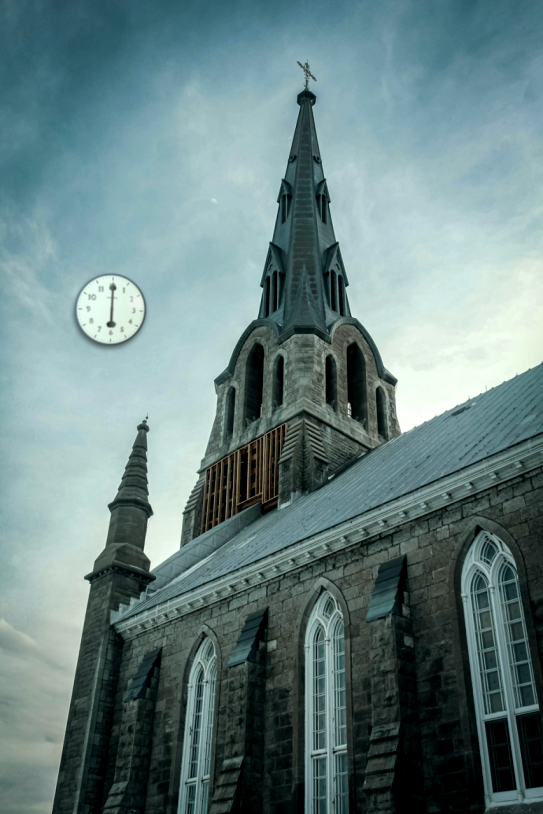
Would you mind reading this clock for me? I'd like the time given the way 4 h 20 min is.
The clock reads 6 h 00 min
